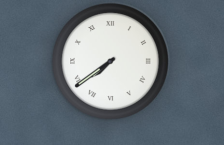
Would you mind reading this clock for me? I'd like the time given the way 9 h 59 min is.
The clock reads 7 h 39 min
